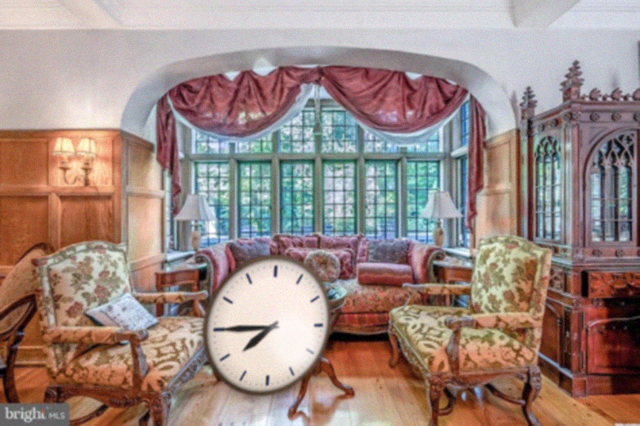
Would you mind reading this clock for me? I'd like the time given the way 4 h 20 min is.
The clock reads 7 h 45 min
